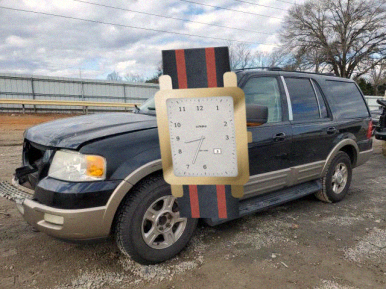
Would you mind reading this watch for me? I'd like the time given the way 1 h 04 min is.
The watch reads 8 h 34 min
